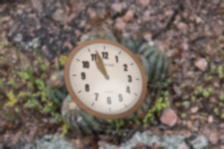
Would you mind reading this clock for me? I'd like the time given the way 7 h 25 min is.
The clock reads 10 h 57 min
